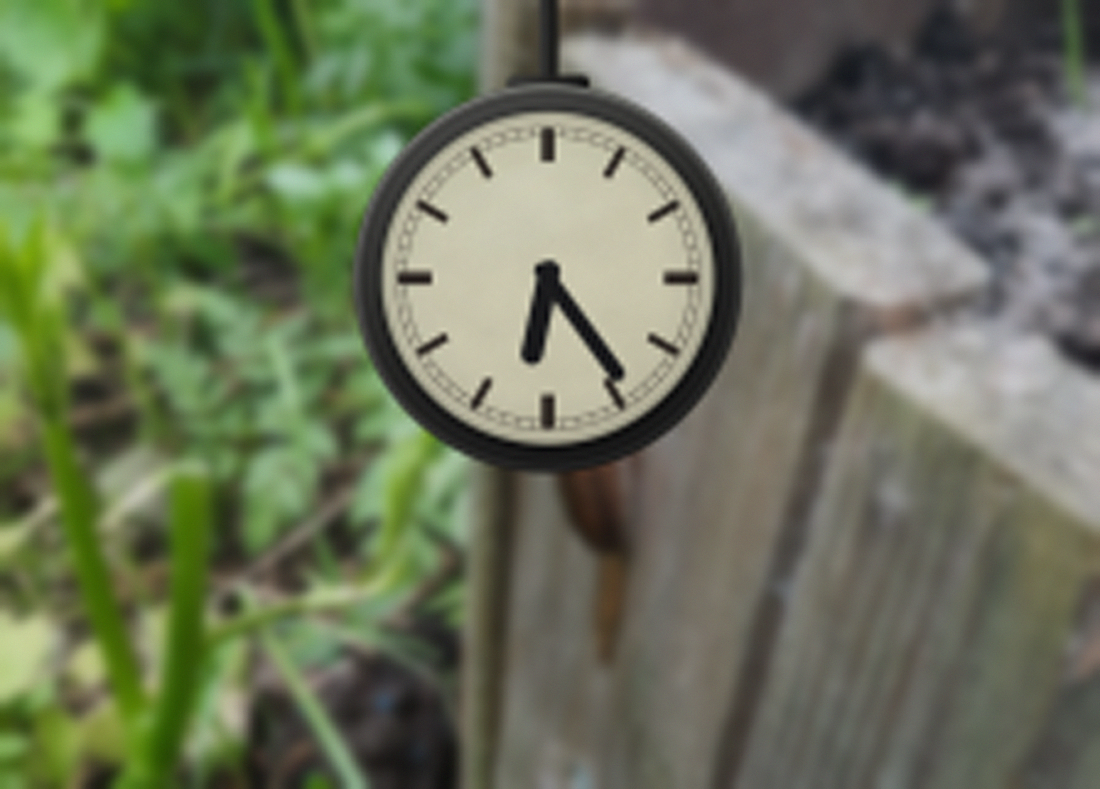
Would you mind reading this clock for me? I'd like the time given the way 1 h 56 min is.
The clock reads 6 h 24 min
